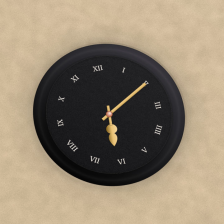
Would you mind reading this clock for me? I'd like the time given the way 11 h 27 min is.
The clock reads 6 h 10 min
